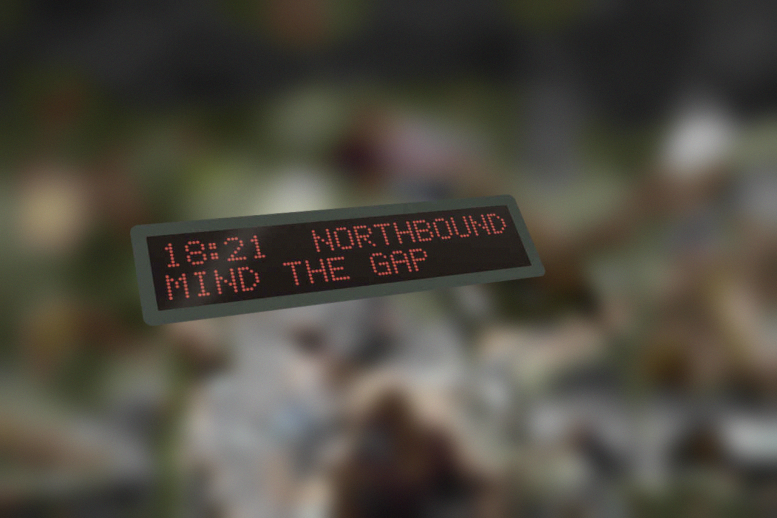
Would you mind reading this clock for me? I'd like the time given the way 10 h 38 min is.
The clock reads 18 h 21 min
